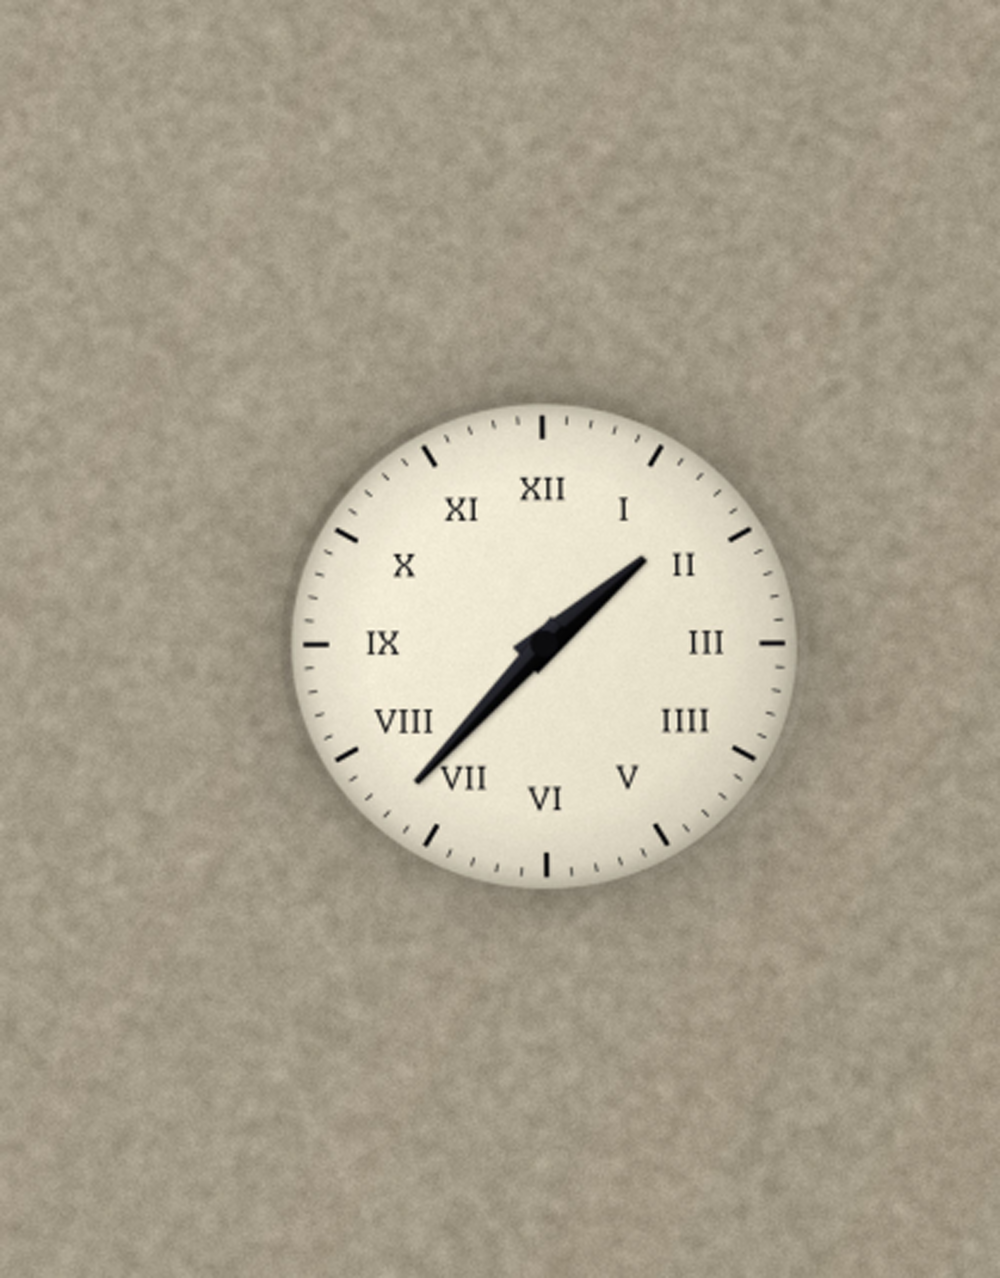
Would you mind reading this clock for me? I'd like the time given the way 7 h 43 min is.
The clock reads 1 h 37 min
